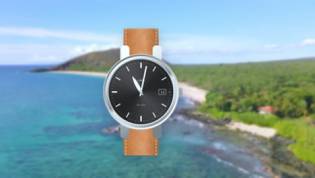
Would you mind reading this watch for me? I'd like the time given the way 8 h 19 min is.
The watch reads 11 h 02 min
